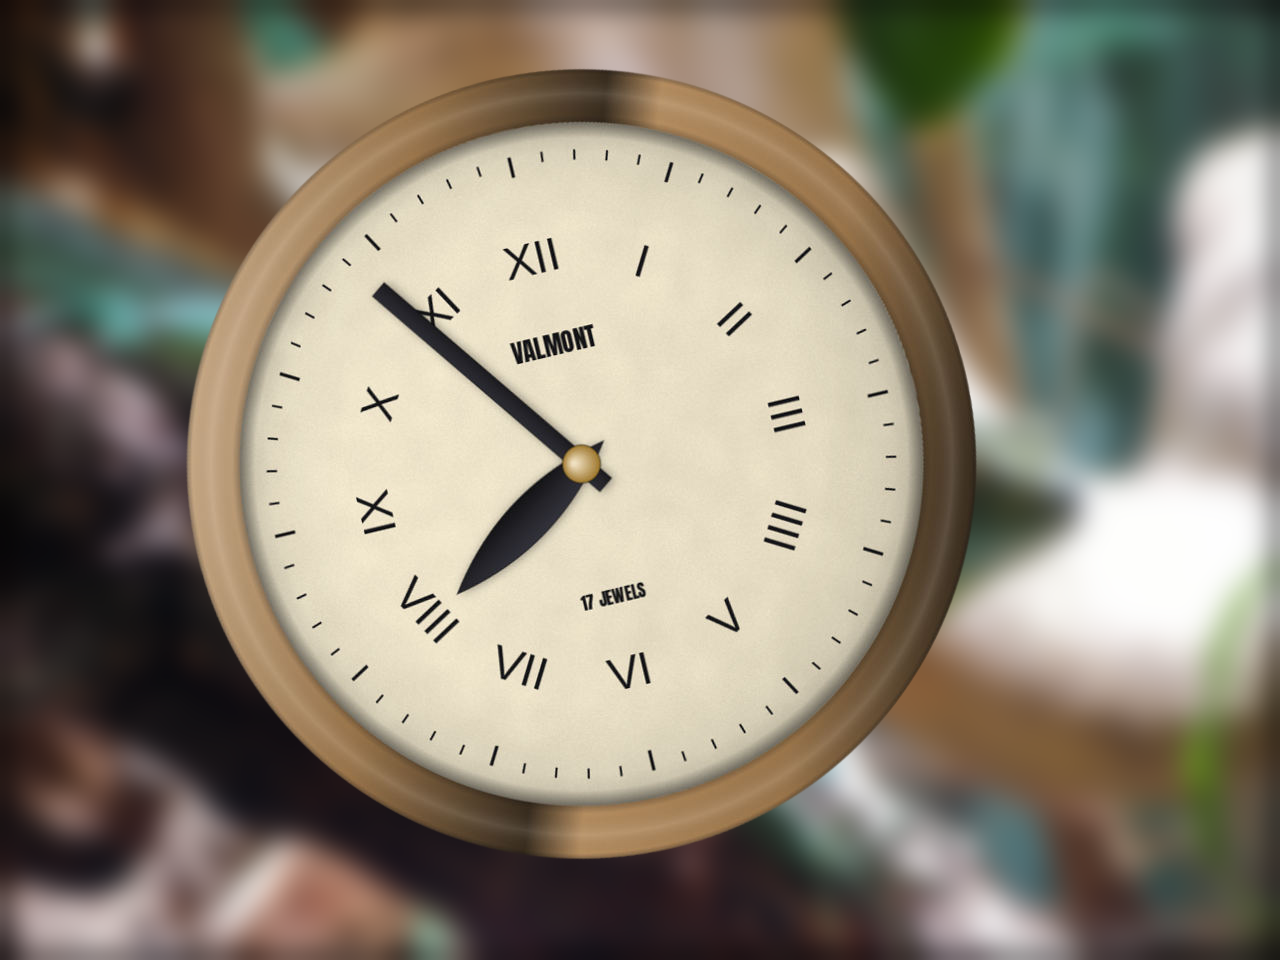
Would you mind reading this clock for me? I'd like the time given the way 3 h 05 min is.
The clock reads 7 h 54 min
